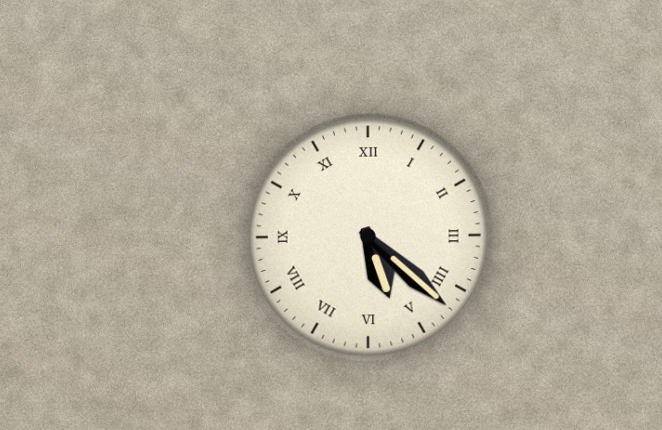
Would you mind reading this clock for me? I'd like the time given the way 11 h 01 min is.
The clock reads 5 h 22 min
